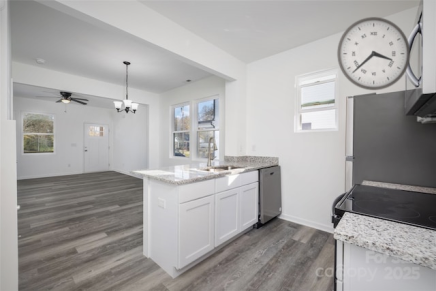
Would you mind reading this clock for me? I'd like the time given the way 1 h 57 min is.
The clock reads 3 h 38 min
